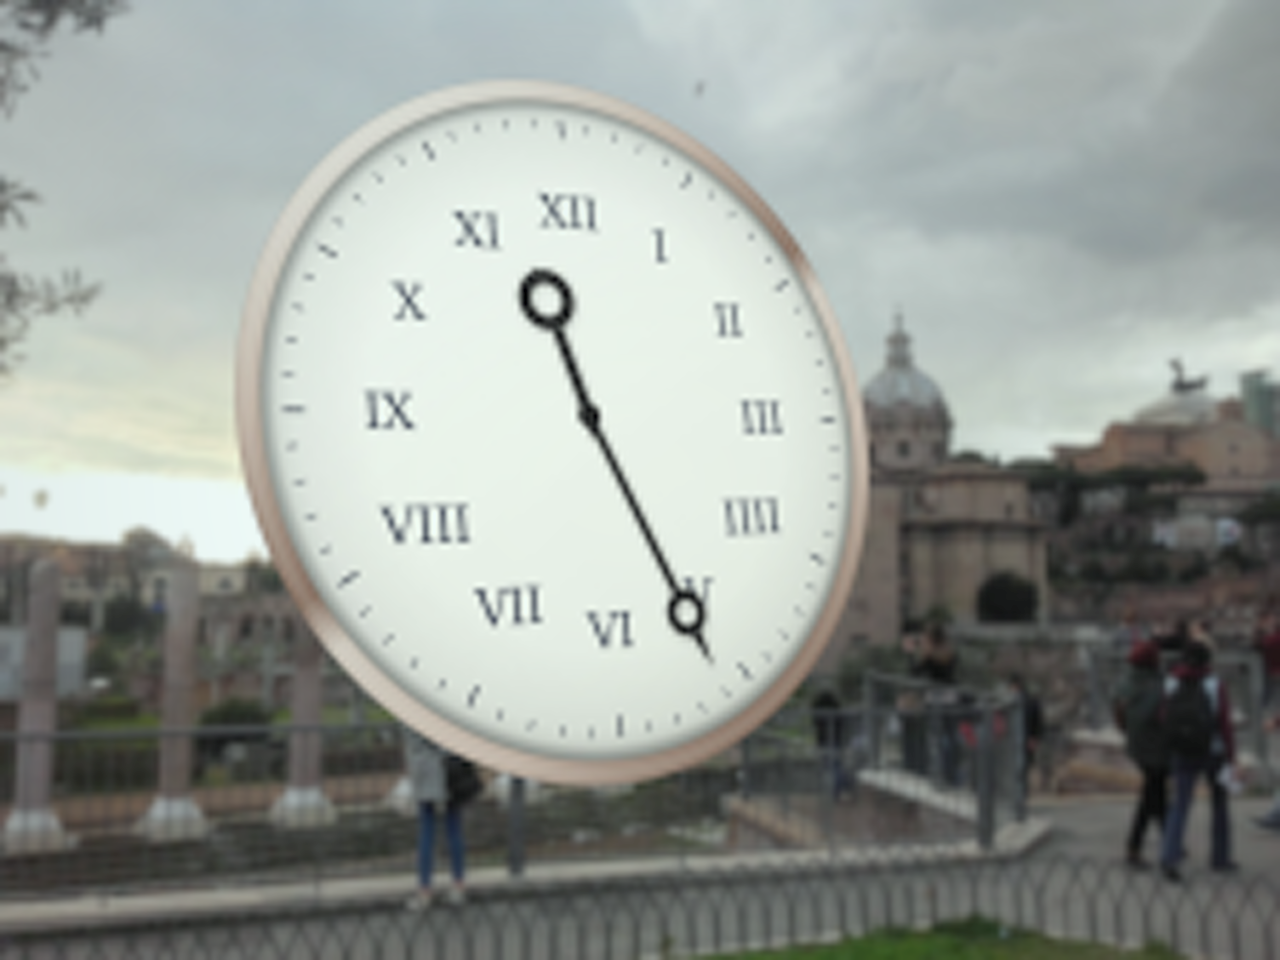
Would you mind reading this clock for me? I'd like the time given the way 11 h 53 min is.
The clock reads 11 h 26 min
